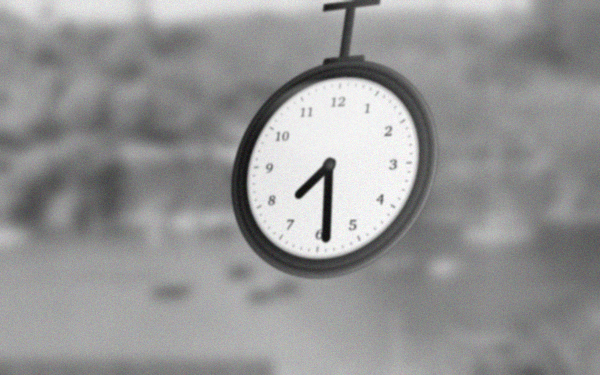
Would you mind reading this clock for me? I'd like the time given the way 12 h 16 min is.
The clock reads 7 h 29 min
